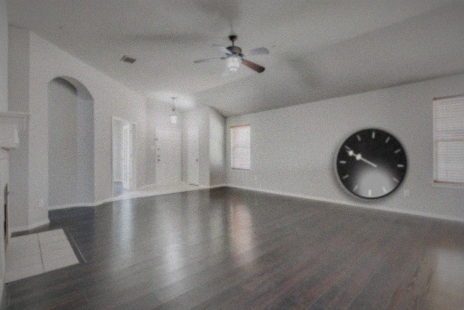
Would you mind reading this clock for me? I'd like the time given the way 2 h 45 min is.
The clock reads 9 h 49 min
